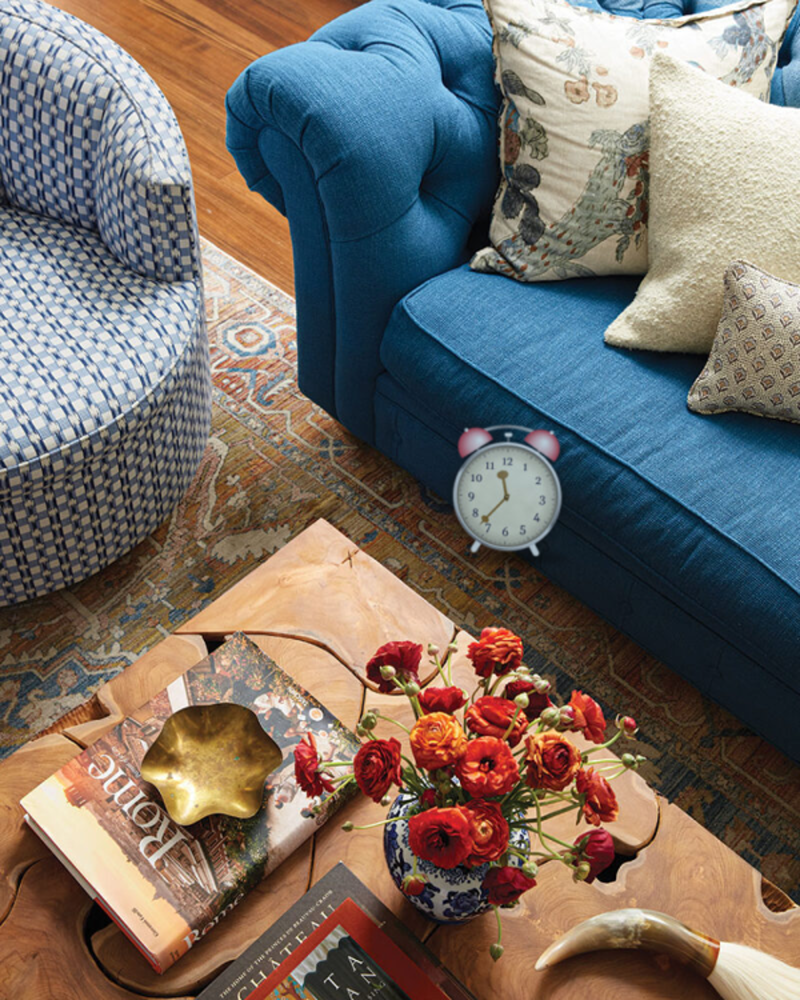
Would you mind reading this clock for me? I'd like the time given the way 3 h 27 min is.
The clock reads 11 h 37 min
